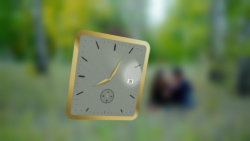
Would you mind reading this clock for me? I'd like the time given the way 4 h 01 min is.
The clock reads 8 h 04 min
